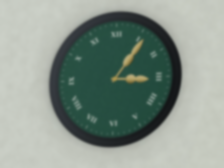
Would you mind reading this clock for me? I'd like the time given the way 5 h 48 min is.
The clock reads 3 h 06 min
